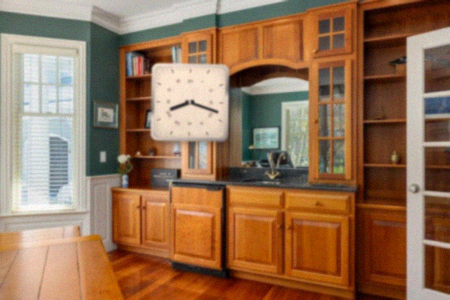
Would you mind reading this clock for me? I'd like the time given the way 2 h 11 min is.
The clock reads 8 h 18 min
